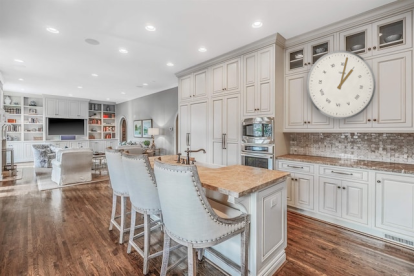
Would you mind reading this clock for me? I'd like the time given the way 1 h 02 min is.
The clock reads 1 h 01 min
